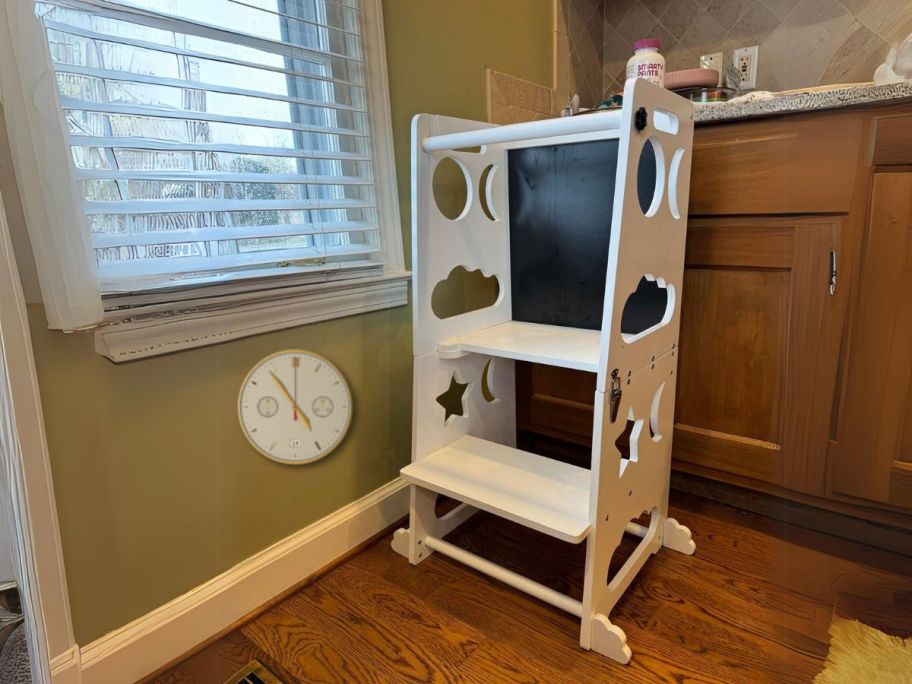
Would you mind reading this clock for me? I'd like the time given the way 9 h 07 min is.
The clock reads 4 h 54 min
